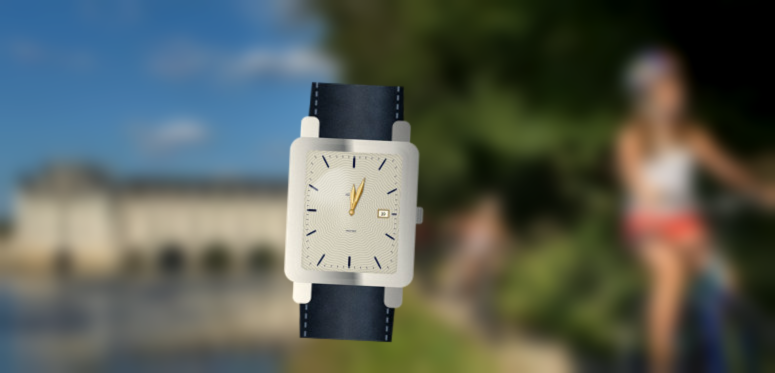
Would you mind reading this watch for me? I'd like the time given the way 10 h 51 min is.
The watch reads 12 h 03 min
